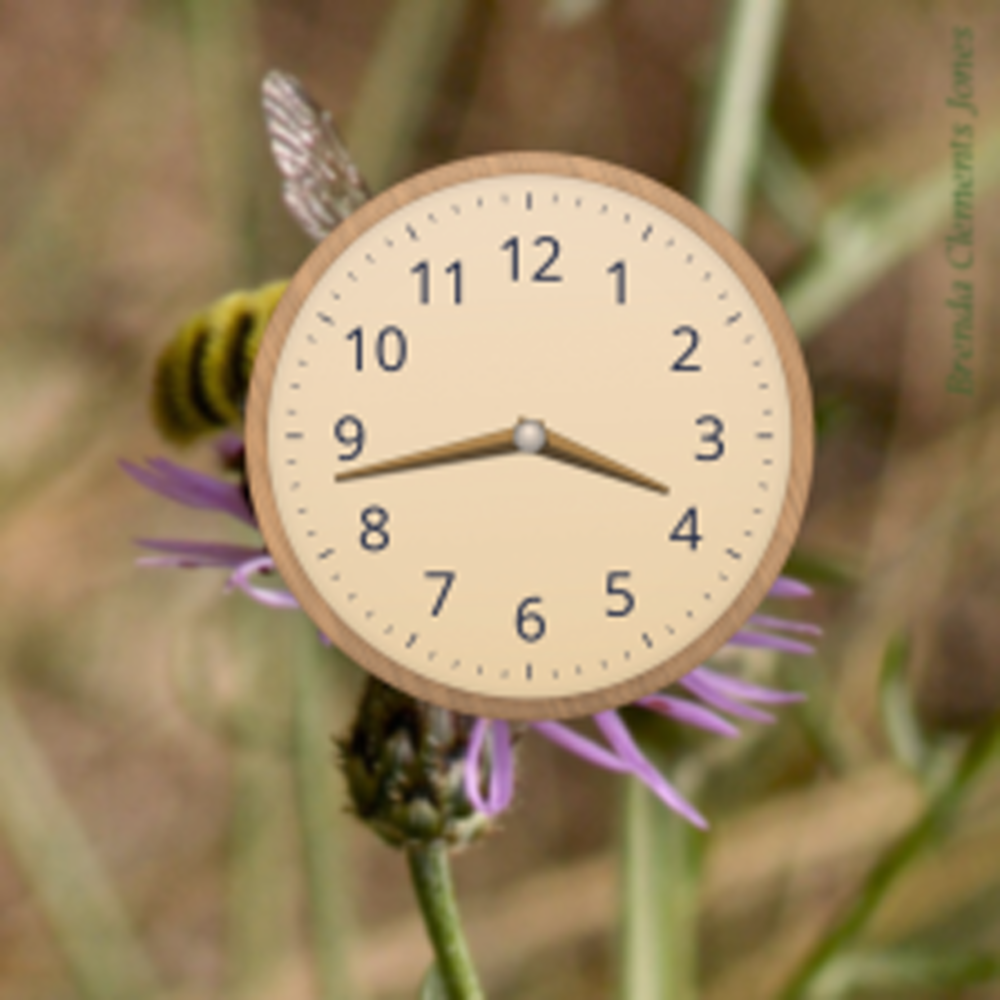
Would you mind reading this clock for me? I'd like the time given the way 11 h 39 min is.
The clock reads 3 h 43 min
